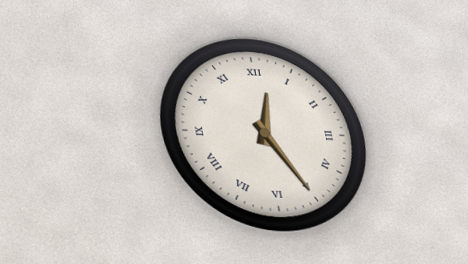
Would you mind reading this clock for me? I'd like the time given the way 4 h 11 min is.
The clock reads 12 h 25 min
